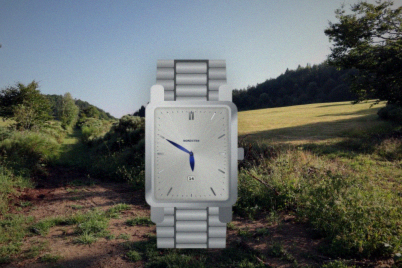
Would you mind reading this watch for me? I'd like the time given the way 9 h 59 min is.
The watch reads 5 h 50 min
